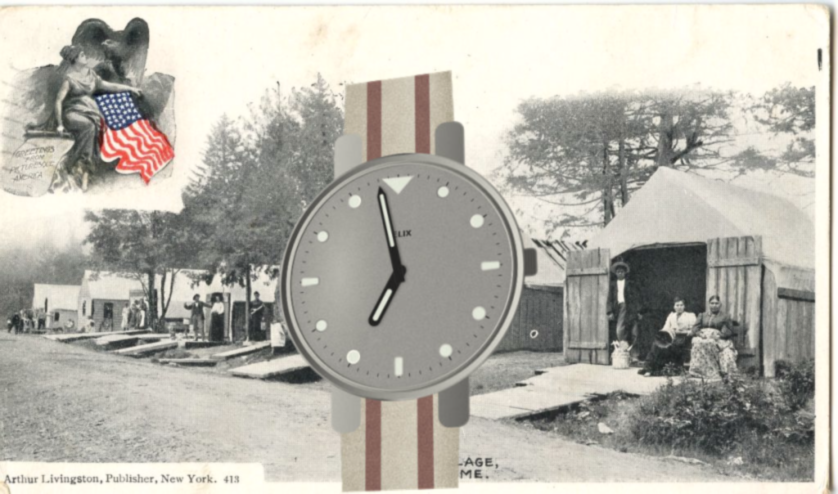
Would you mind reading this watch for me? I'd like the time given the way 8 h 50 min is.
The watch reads 6 h 58 min
